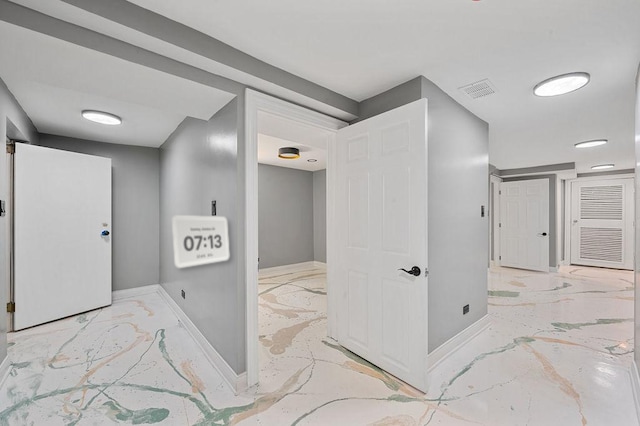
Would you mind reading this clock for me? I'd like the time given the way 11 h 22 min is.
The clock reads 7 h 13 min
